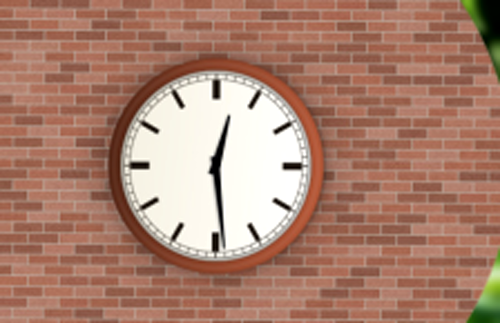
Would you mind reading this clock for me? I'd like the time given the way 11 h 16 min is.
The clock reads 12 h 29 min
